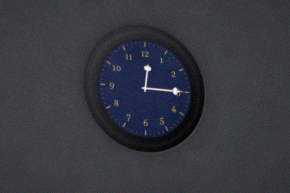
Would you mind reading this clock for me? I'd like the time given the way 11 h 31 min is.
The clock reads 12 h 15 min
